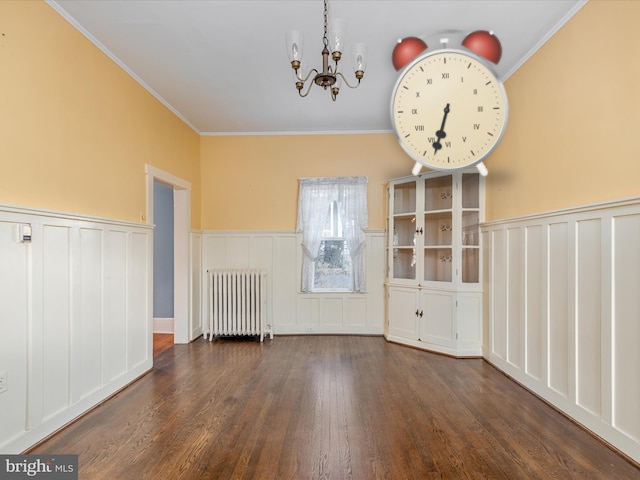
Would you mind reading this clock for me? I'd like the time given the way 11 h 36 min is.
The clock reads 6 h 33 min
